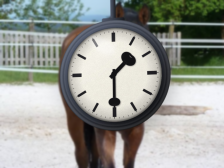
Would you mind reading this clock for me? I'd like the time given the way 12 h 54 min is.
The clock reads 1 h 30 min
